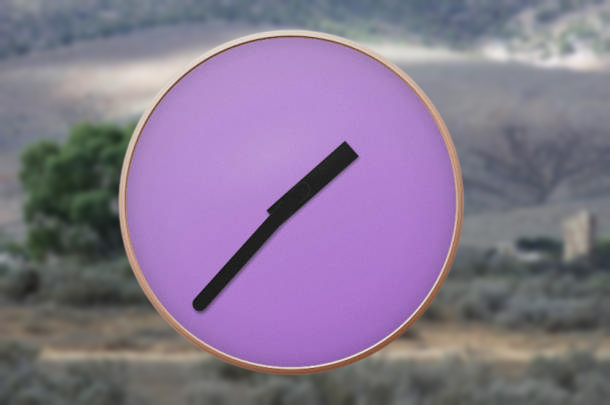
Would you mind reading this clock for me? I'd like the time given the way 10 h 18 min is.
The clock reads 1 h 37 min
